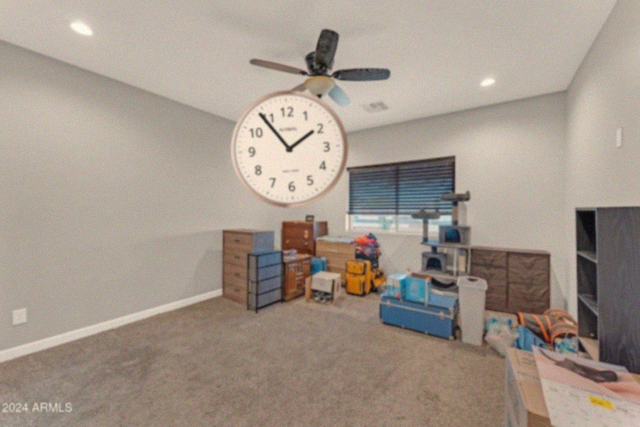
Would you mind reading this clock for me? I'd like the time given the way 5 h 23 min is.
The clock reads 1 h 54 min
